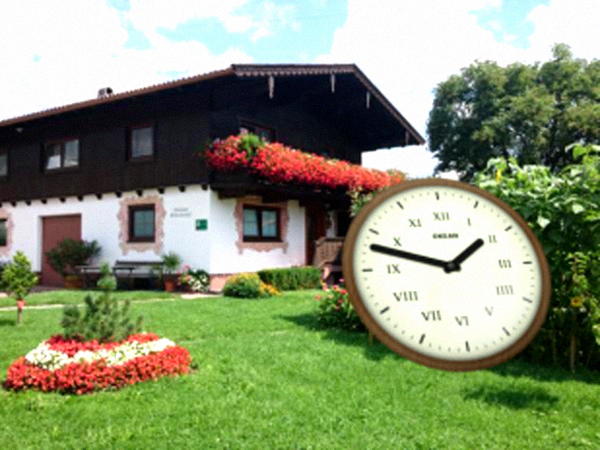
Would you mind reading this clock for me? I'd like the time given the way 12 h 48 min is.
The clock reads 1 h 48 min
